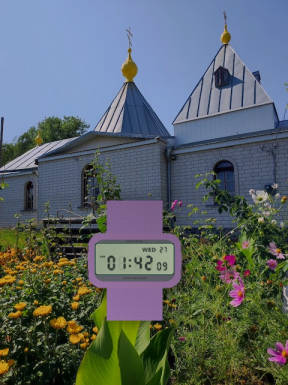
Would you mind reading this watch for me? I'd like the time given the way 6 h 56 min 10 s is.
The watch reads 1 h 42 min 09 s
